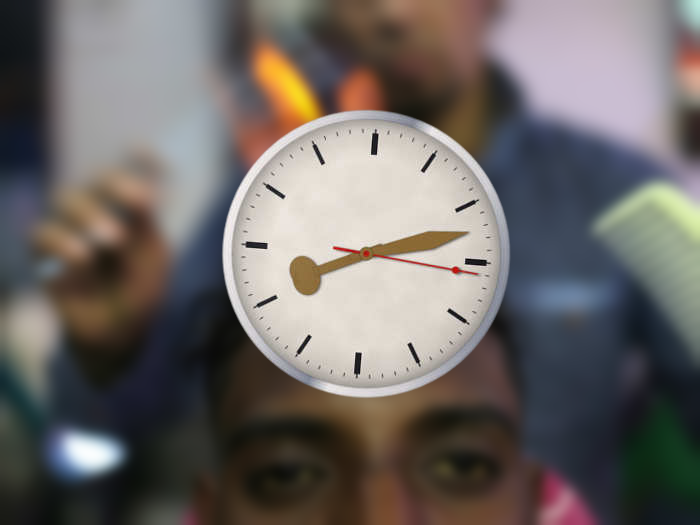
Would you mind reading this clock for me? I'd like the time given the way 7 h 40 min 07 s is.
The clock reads 8 h 12 min 16 s
